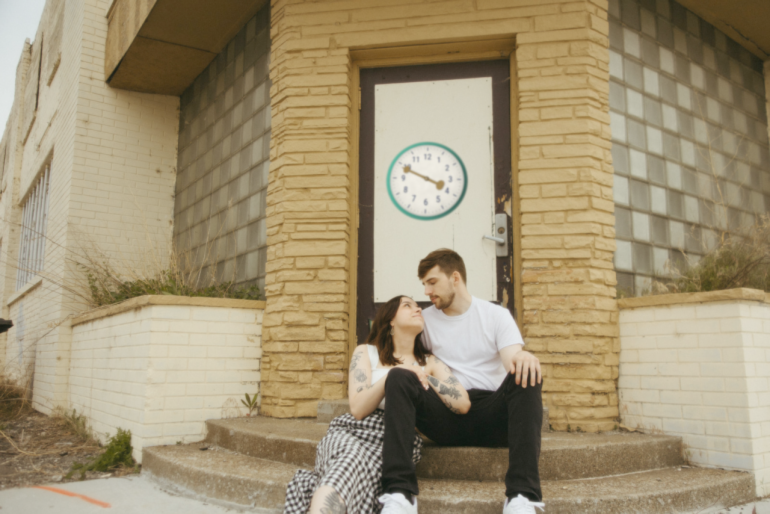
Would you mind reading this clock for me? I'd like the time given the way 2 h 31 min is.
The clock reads 3 h 49 min
